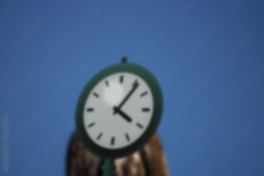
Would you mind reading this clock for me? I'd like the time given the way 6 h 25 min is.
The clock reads 4 h 06 min
